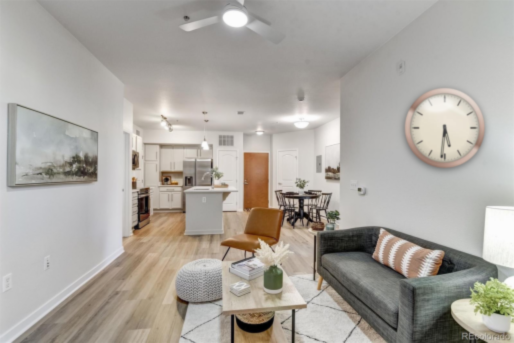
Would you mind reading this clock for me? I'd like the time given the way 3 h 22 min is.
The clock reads 5 h 31 min
